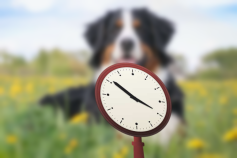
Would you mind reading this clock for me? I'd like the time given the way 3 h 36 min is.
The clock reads 3 h 51 min
